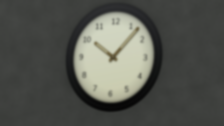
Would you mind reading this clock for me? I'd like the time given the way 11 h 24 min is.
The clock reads 10 h 07 min
